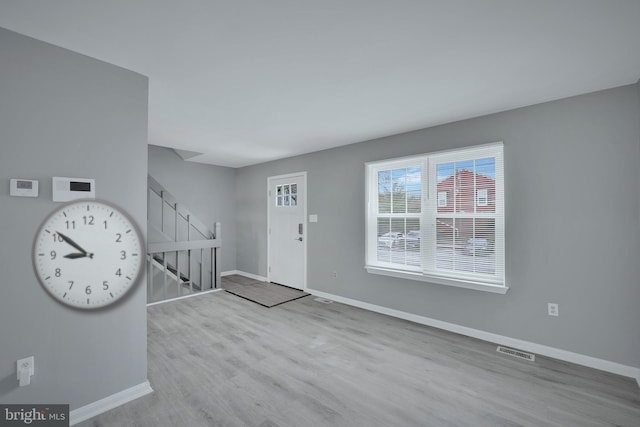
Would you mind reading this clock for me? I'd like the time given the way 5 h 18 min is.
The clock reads 8 h 51 min
